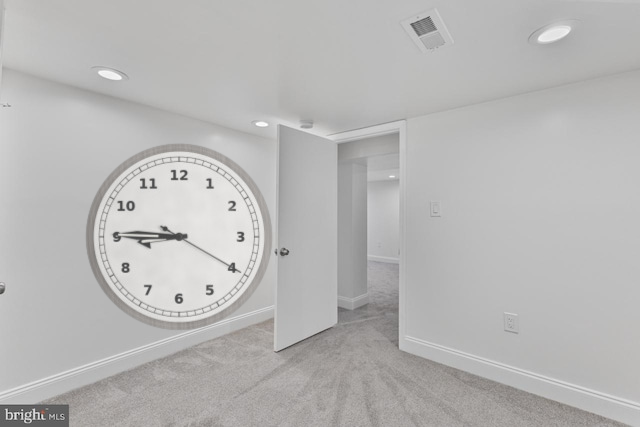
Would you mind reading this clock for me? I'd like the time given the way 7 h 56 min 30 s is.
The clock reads 8 h 45 min 20 s
